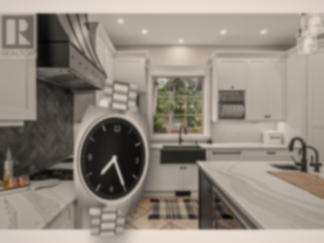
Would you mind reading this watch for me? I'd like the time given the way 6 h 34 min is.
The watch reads 7 h 25 min
